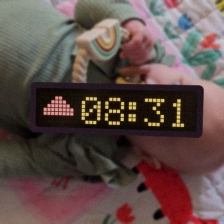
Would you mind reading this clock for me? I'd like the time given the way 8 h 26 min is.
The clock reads 8 h 31 min
